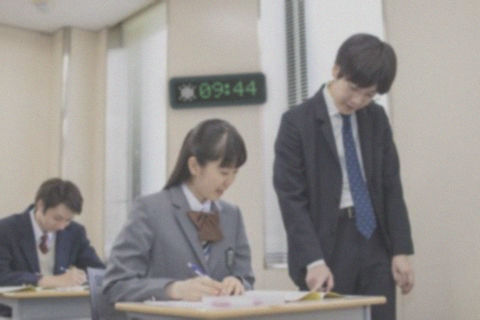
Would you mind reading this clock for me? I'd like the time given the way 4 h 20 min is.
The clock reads 9 h 44 min
